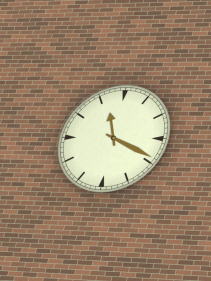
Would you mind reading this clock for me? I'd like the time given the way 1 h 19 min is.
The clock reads 11 h 19 min
